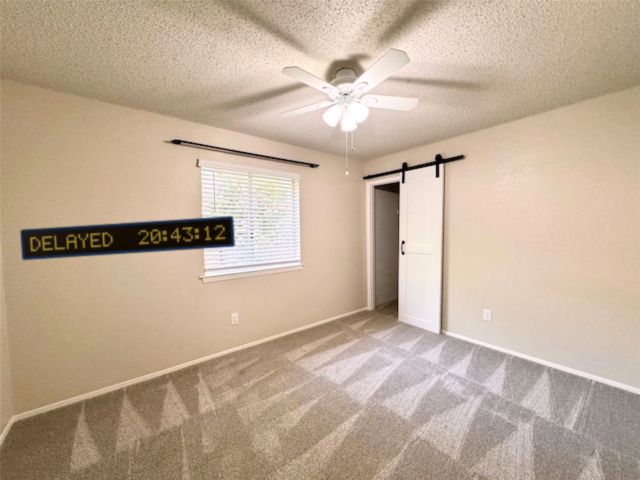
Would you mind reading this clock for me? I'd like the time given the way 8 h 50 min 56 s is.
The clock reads 20 h 43 min 12 s
